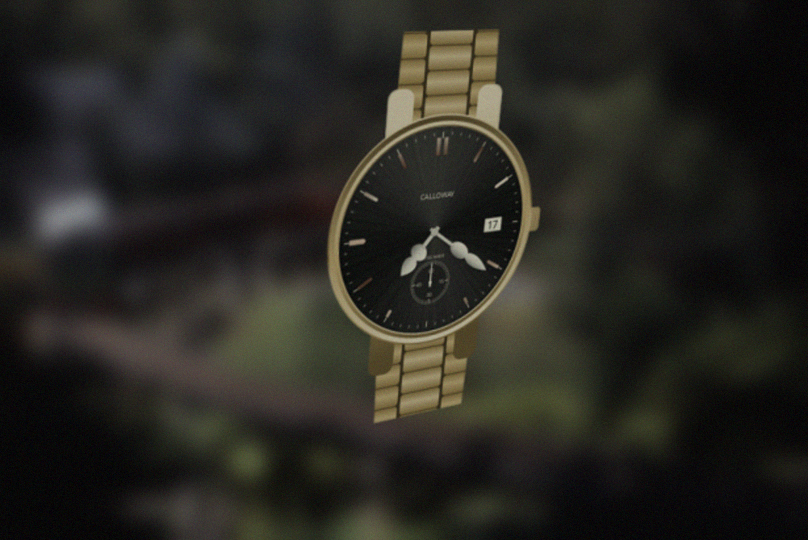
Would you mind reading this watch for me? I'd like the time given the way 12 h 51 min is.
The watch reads 7 h 21 min
